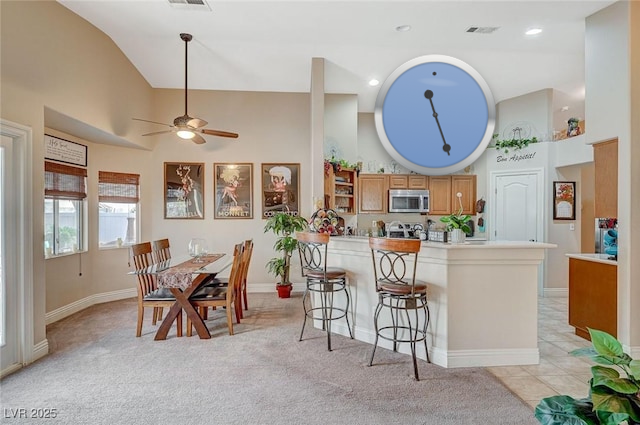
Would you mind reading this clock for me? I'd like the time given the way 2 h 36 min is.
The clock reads 11 h 27 min
